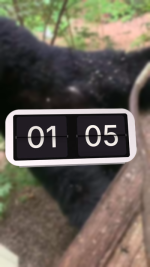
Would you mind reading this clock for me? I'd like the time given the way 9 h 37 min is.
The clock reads 1 h 05 min
